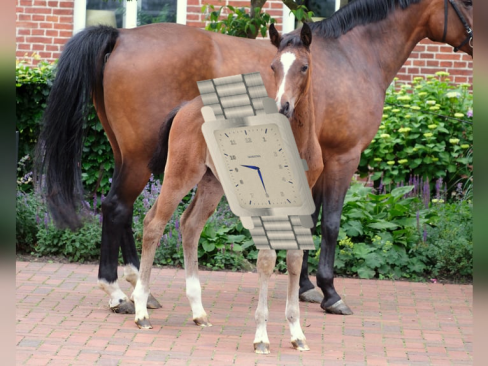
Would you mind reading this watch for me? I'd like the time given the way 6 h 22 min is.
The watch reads 9 h 30 min
